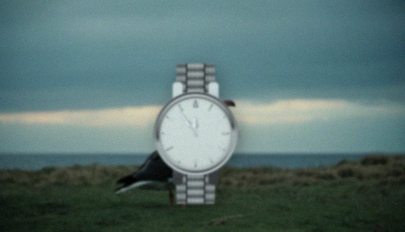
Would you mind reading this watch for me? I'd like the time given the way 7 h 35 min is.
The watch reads 11 h 54 min
